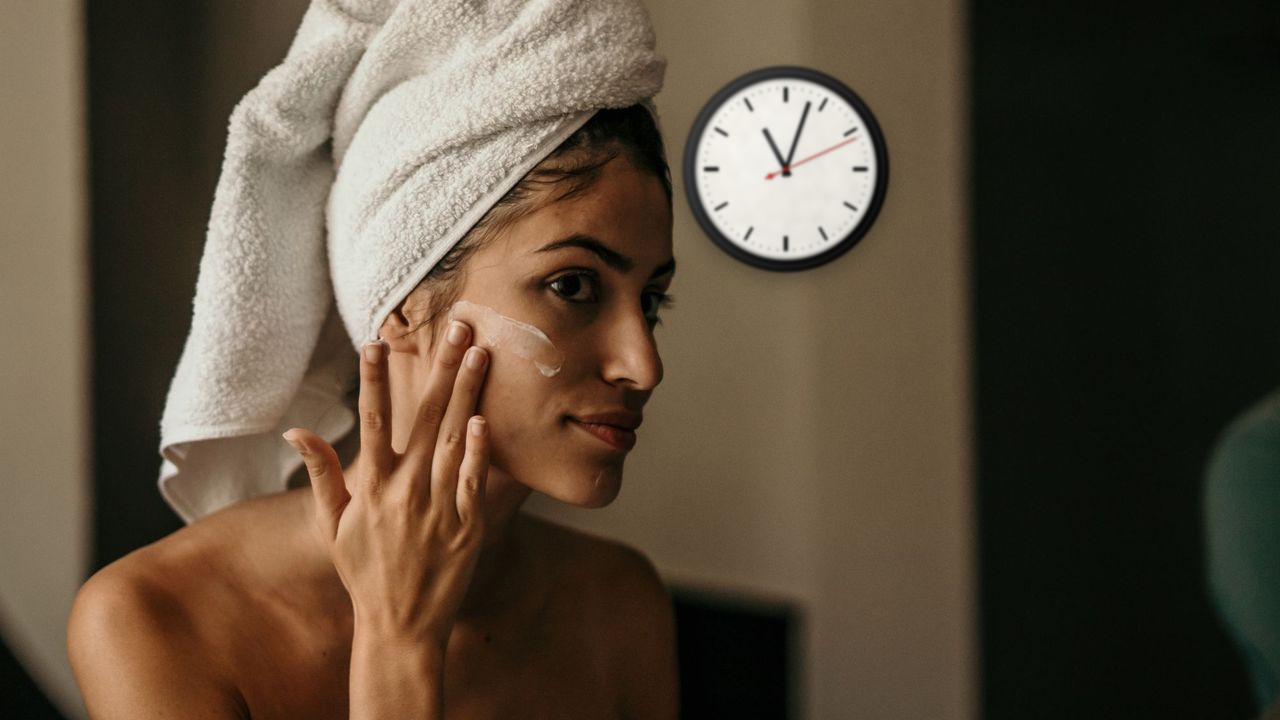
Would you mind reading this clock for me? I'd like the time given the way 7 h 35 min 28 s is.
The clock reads 11 h 03 min 11 s
